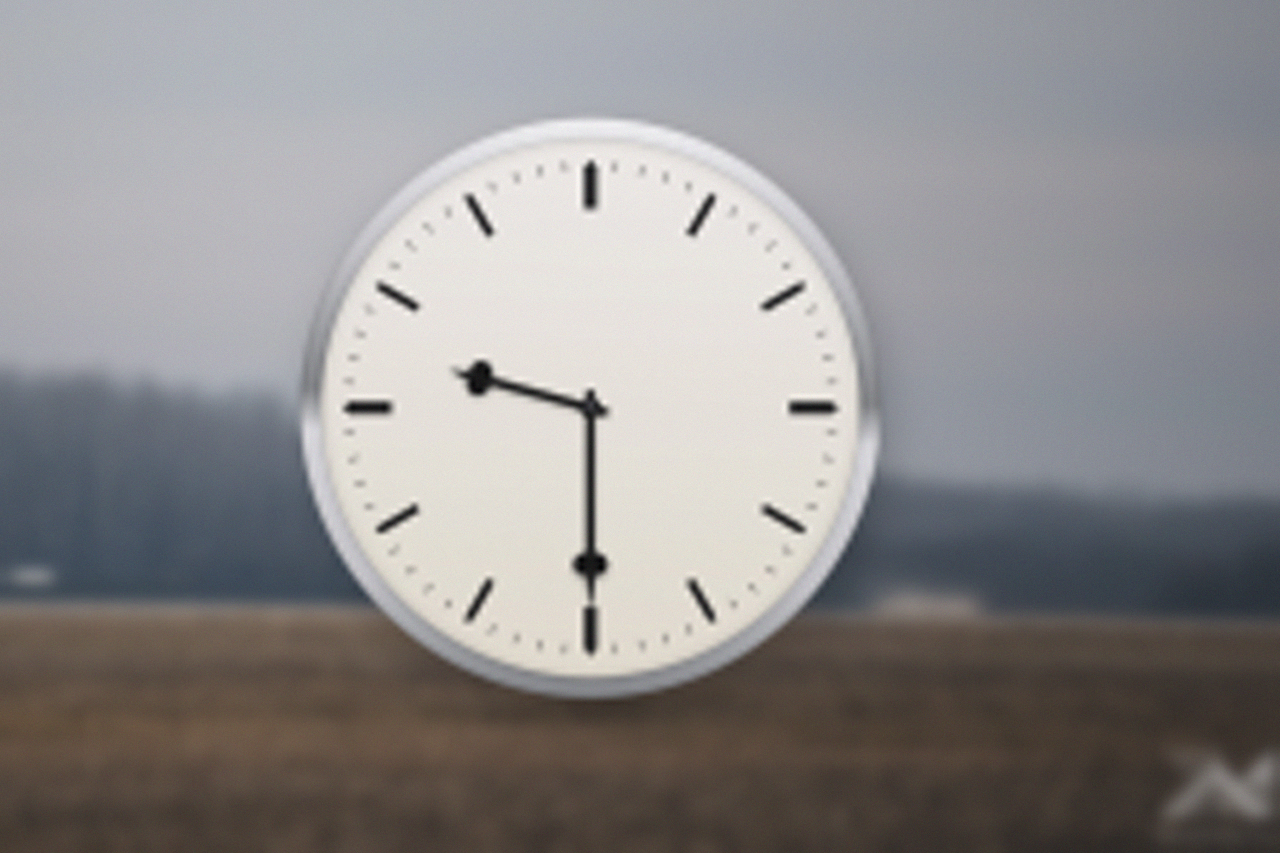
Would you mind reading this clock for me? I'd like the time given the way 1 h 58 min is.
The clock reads 9 h 30 min
